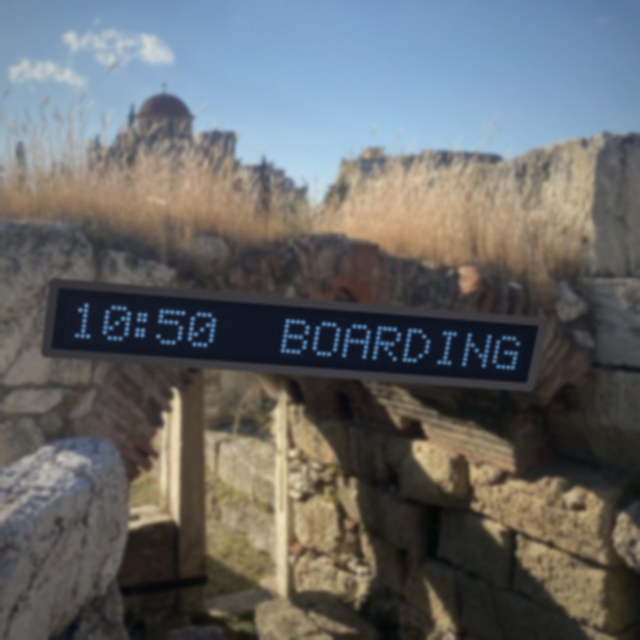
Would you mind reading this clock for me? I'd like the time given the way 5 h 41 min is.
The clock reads 10 h 50 min
